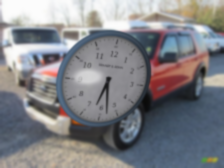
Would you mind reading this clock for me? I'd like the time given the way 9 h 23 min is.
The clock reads 6 h 28 min
